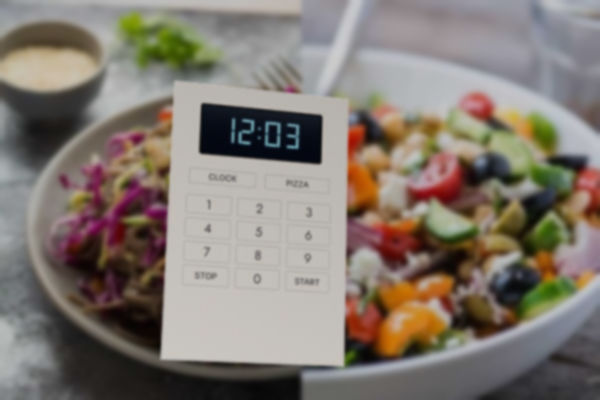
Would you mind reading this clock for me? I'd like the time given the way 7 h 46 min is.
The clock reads 12 h 03 min
